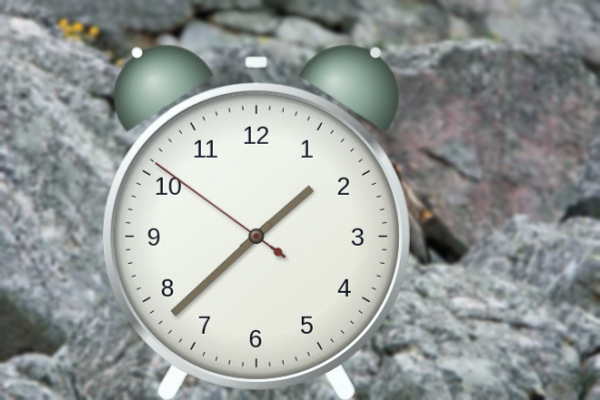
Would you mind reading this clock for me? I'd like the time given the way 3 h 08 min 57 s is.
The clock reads 1 h 37 min 51 s
